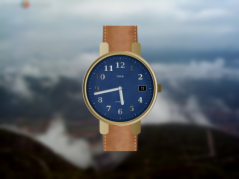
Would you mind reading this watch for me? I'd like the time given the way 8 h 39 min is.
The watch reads 5 h 43 min
